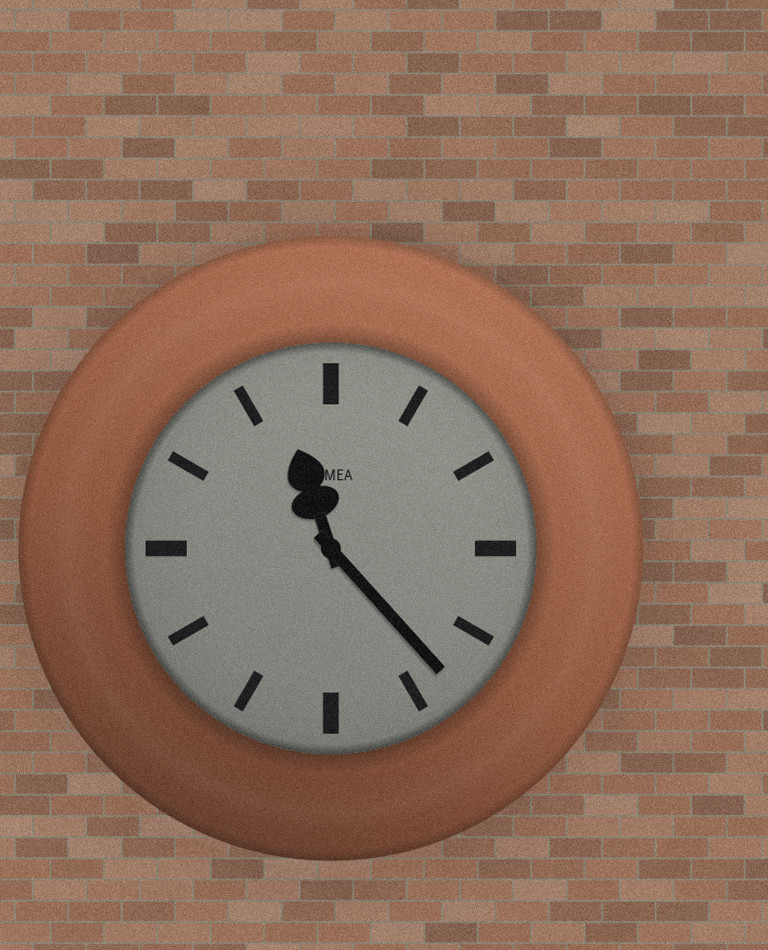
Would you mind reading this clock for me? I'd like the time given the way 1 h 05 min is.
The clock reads 11 h 23 min
